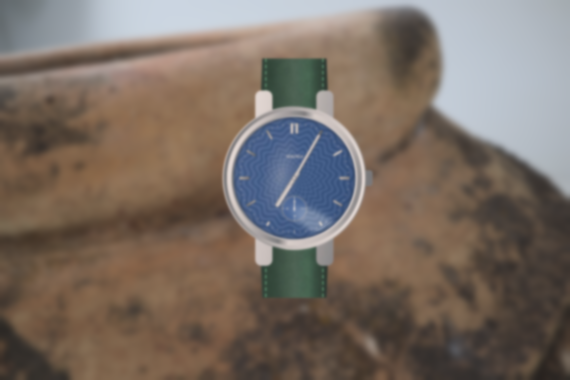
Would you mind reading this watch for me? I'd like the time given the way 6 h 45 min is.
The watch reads 7 h 05 min
